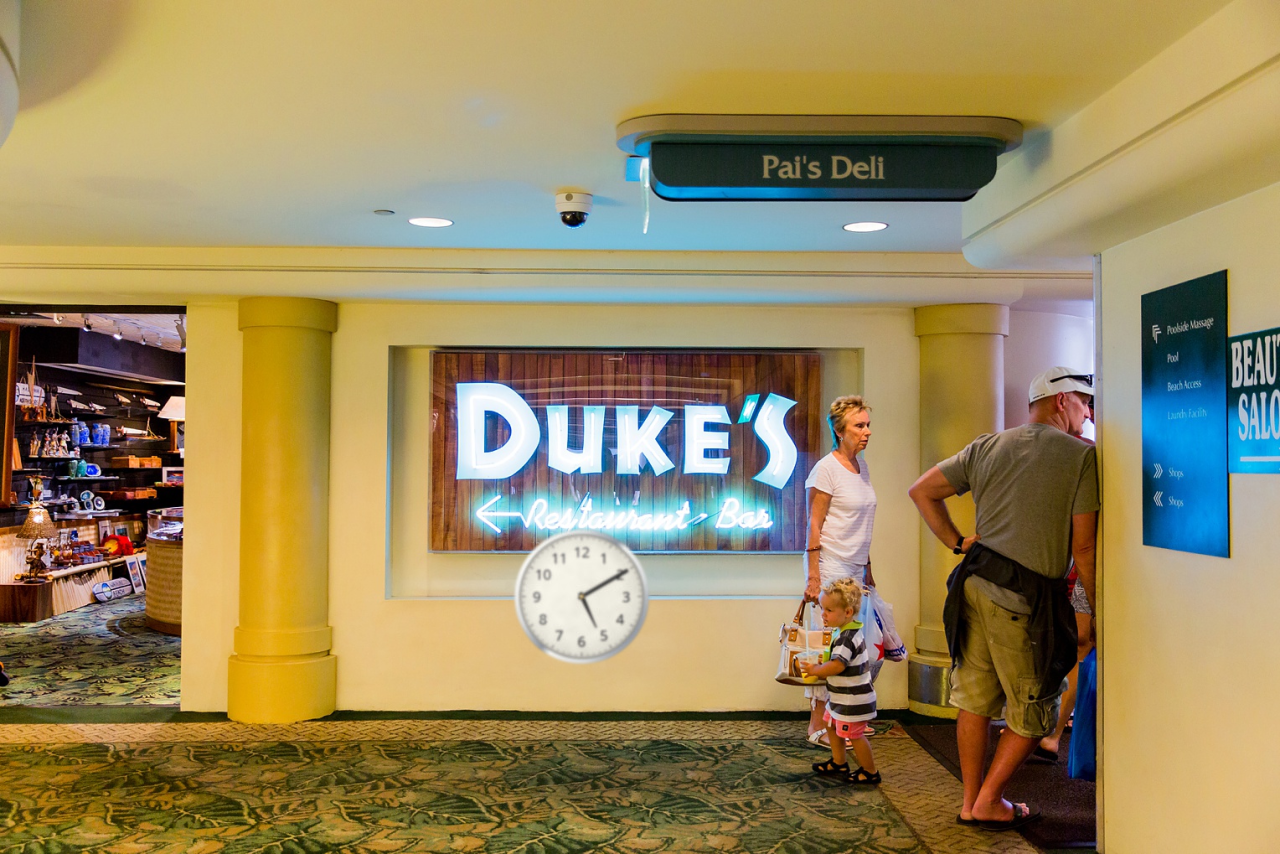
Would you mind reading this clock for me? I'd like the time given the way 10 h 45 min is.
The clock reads 5 h 10 min
